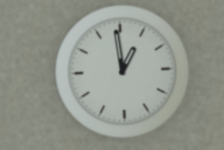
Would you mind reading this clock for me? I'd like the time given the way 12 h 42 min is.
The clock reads 12 h 59 min
